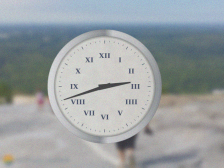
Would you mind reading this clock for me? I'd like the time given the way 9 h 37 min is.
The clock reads 2 h 42 min
